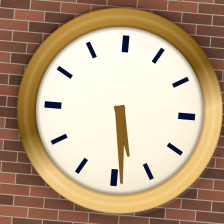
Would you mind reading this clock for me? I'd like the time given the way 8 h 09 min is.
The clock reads 5 h 29 min
